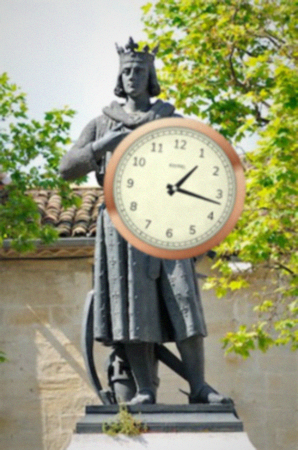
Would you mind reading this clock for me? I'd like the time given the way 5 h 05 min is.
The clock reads 1 h 17 min
